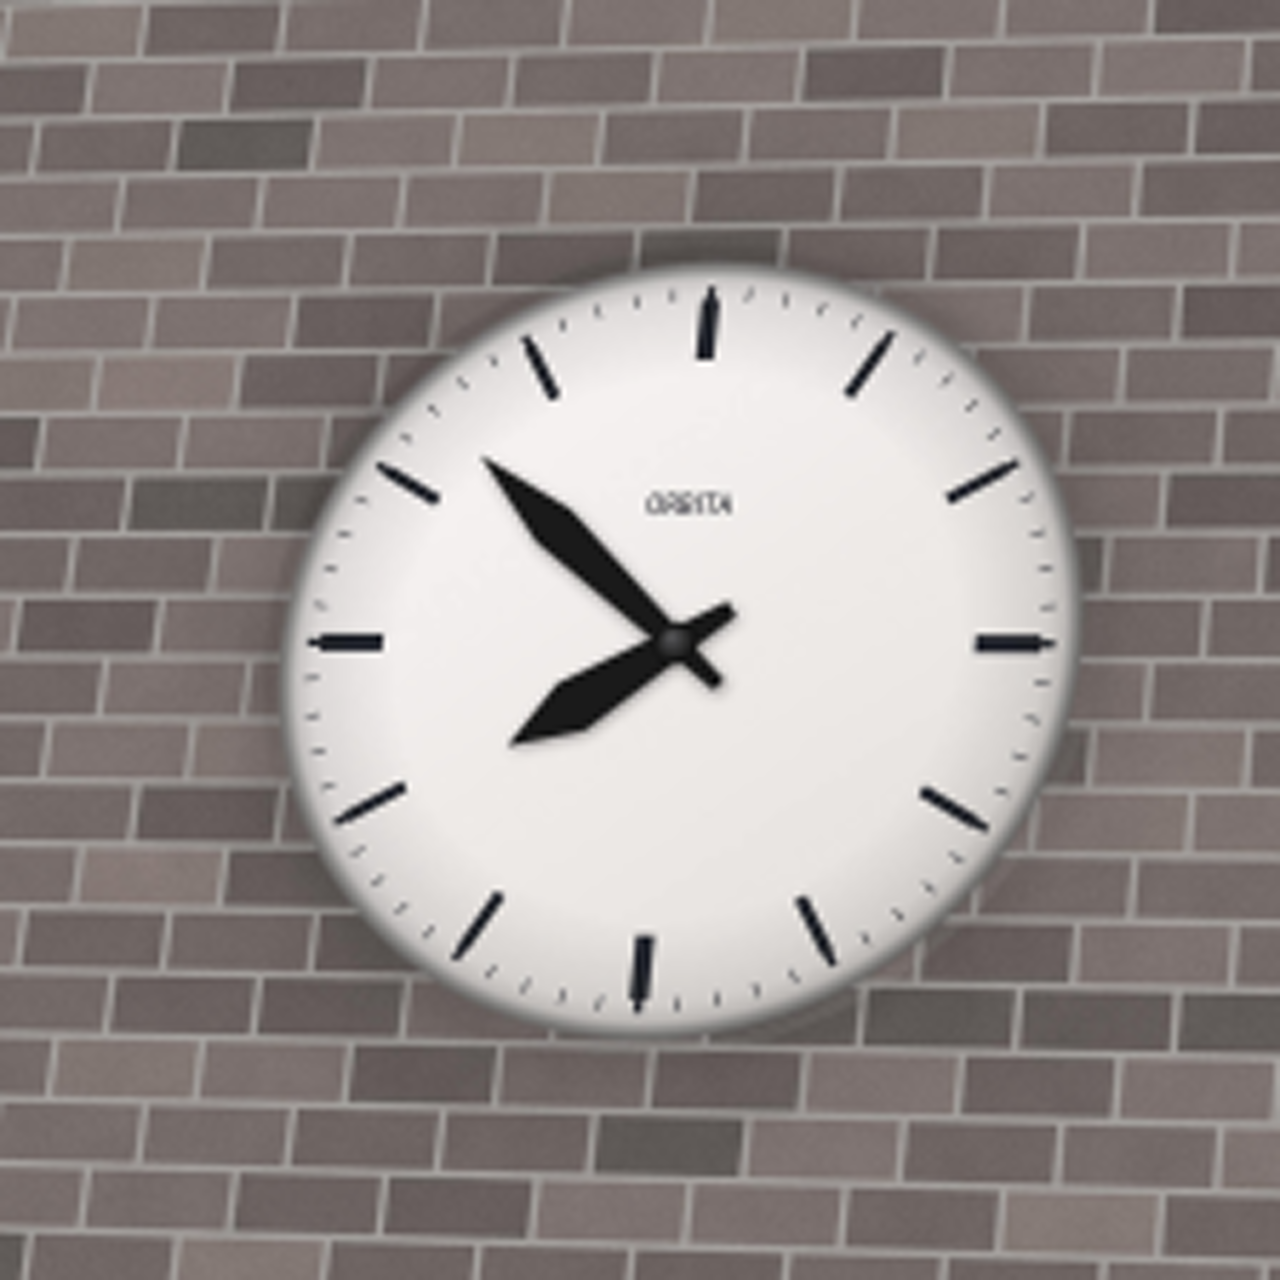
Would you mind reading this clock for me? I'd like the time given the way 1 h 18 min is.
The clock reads 7 h 52 min
